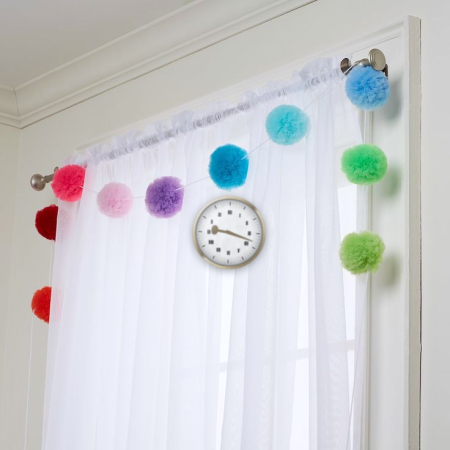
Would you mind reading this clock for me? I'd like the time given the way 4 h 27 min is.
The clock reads 9 h 18 min
